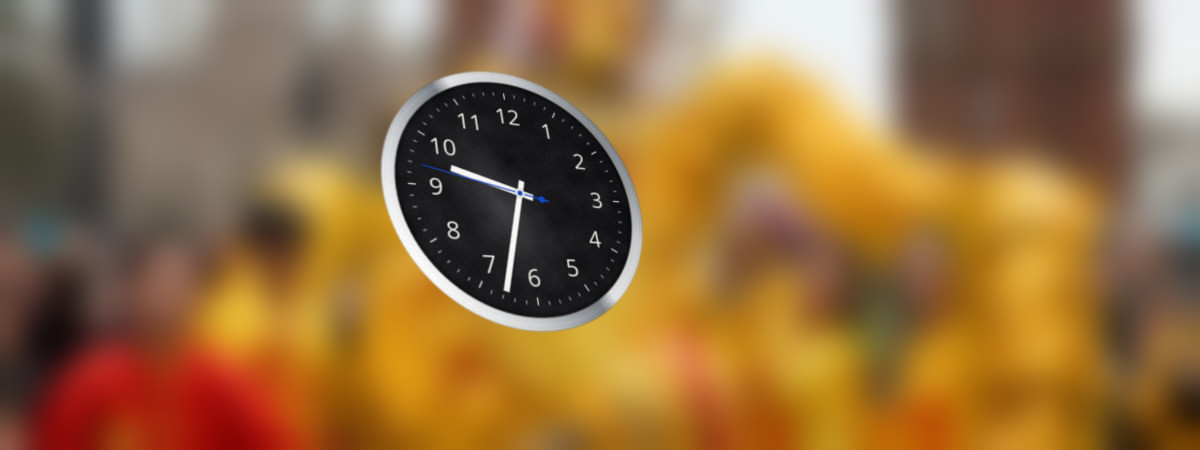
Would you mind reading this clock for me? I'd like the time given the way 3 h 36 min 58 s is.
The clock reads 9 h 32 min 47 s
